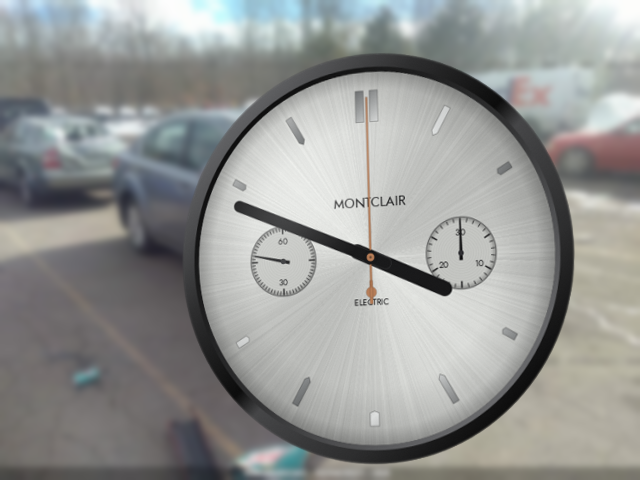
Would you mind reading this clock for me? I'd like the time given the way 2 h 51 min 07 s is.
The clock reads 3 h 48 min 47 s
